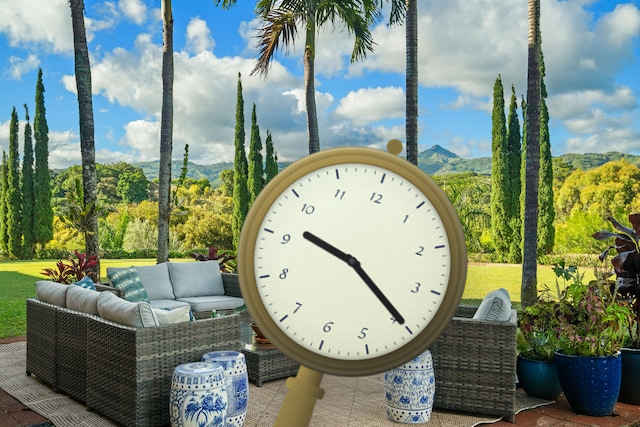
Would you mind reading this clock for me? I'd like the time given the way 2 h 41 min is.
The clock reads 9 h 20 min
